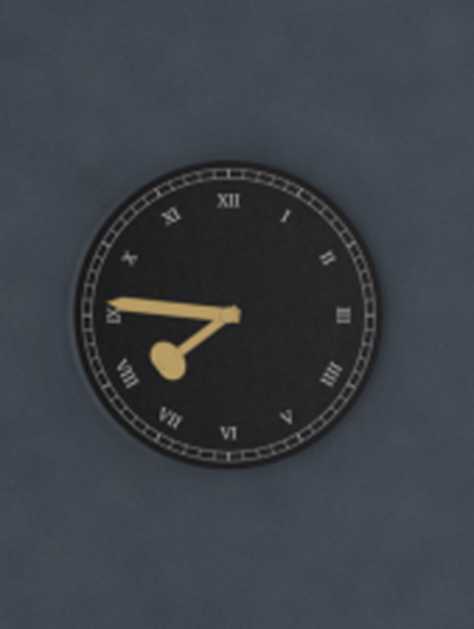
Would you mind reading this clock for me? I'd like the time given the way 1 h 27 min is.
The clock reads 7 h 46 min
